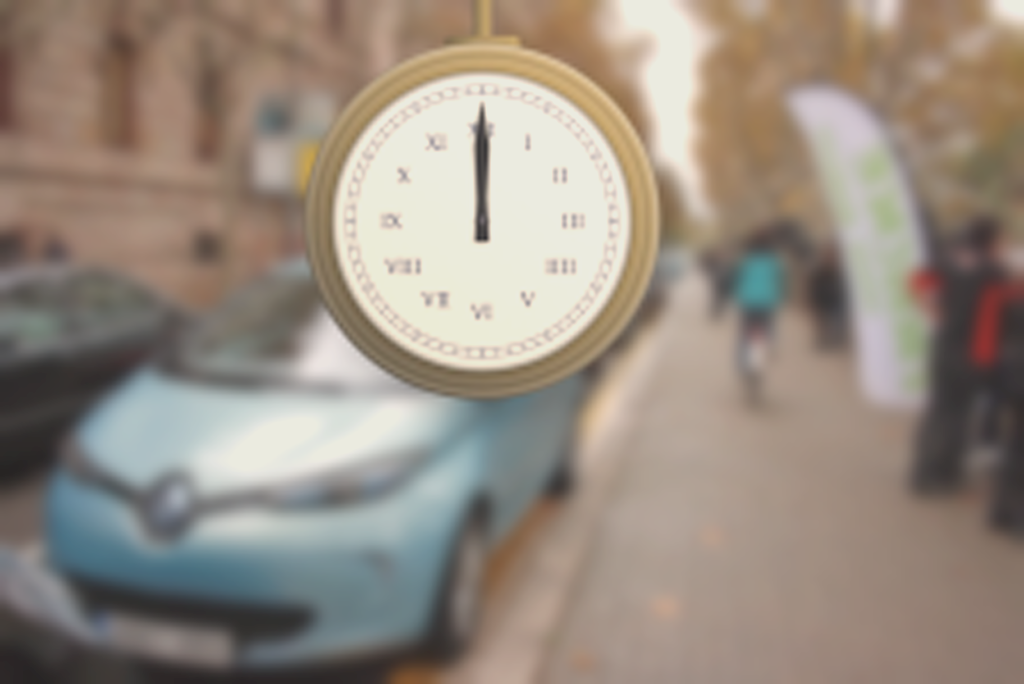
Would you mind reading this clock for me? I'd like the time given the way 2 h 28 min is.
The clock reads 12 h 00 min
